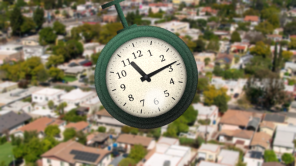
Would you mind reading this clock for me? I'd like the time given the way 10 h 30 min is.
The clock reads 11 h 14 min
